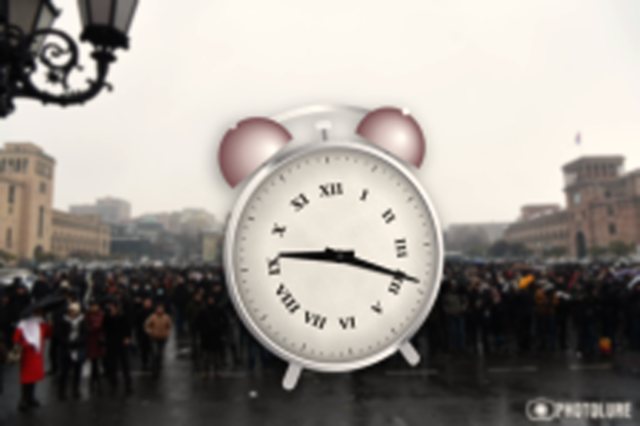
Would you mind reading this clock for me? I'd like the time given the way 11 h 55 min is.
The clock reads 9 h 19 min
